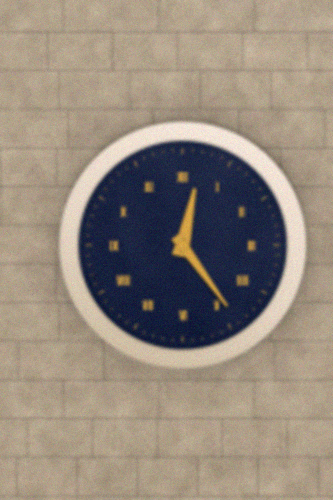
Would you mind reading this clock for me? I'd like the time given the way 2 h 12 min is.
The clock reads 12 h 24 min
